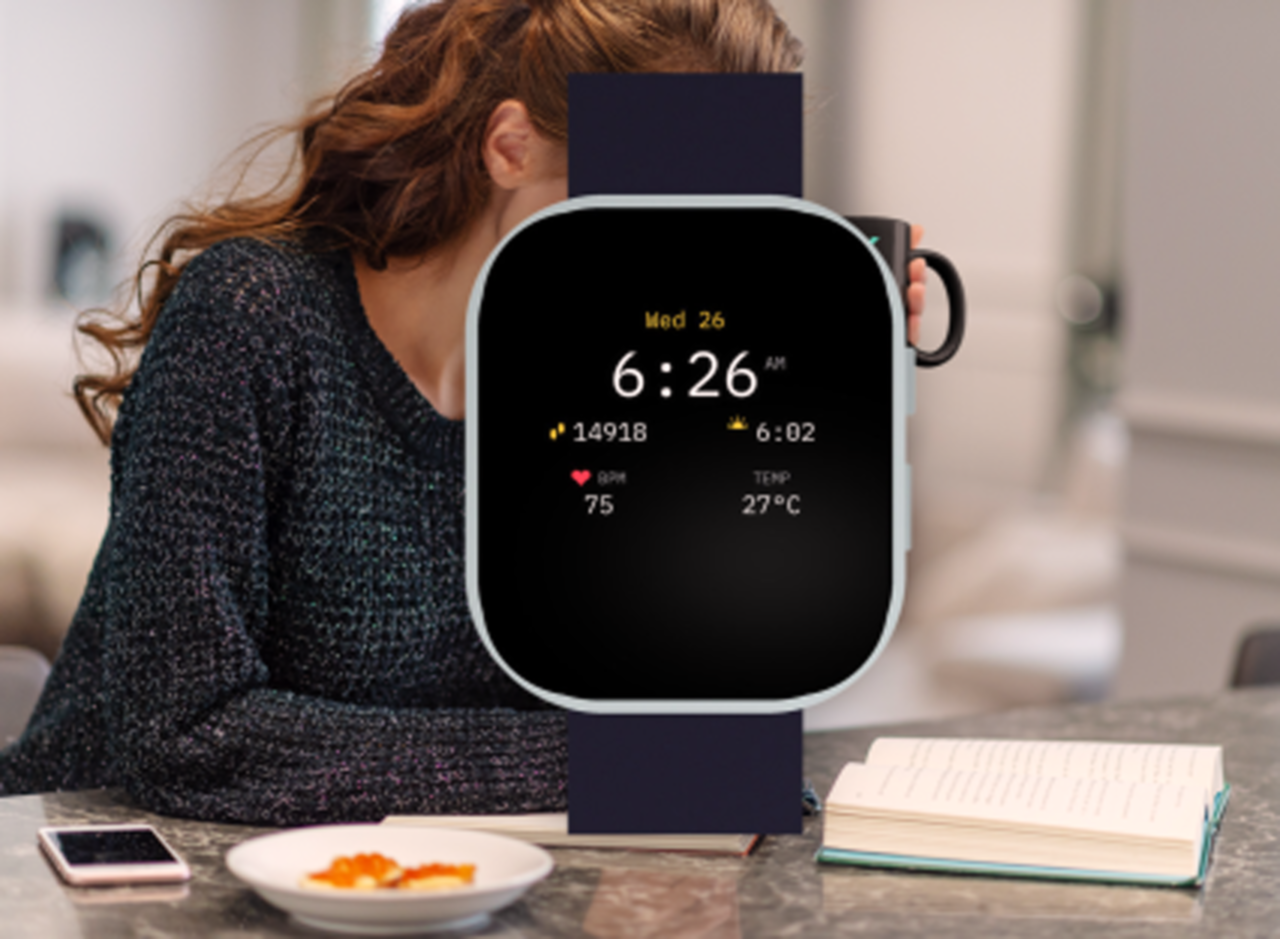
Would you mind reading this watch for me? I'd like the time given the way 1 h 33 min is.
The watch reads 6 h 26 min
